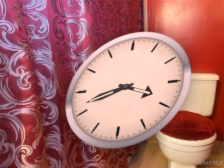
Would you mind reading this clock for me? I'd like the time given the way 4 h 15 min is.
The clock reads 3 h 42 min
